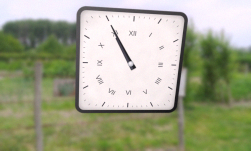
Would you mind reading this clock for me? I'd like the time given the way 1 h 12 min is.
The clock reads 10 h 55 min
